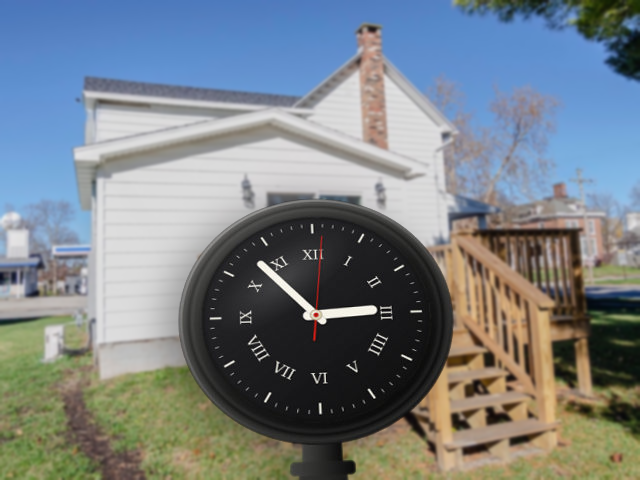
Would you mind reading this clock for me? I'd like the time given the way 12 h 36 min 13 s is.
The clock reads 2 h 53 min 01 s
